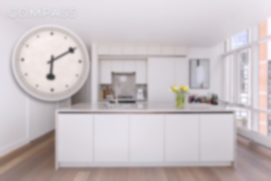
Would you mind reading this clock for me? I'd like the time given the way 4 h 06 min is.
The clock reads 6 h 10 min
